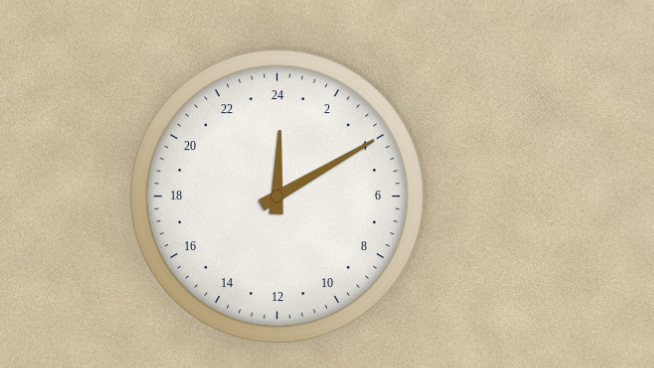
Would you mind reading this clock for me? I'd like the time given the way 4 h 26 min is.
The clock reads 0 h 10 min
